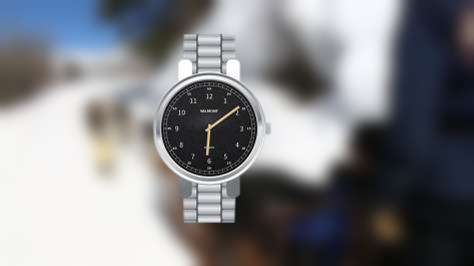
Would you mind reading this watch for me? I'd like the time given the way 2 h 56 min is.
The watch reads 6 h 09 min
